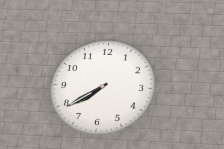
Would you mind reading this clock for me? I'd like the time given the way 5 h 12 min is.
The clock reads 7 h 39 min
